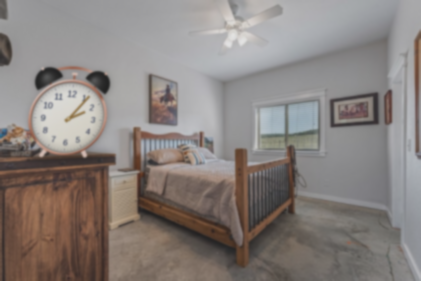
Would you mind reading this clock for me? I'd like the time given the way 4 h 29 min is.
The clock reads 2 h 06 min
